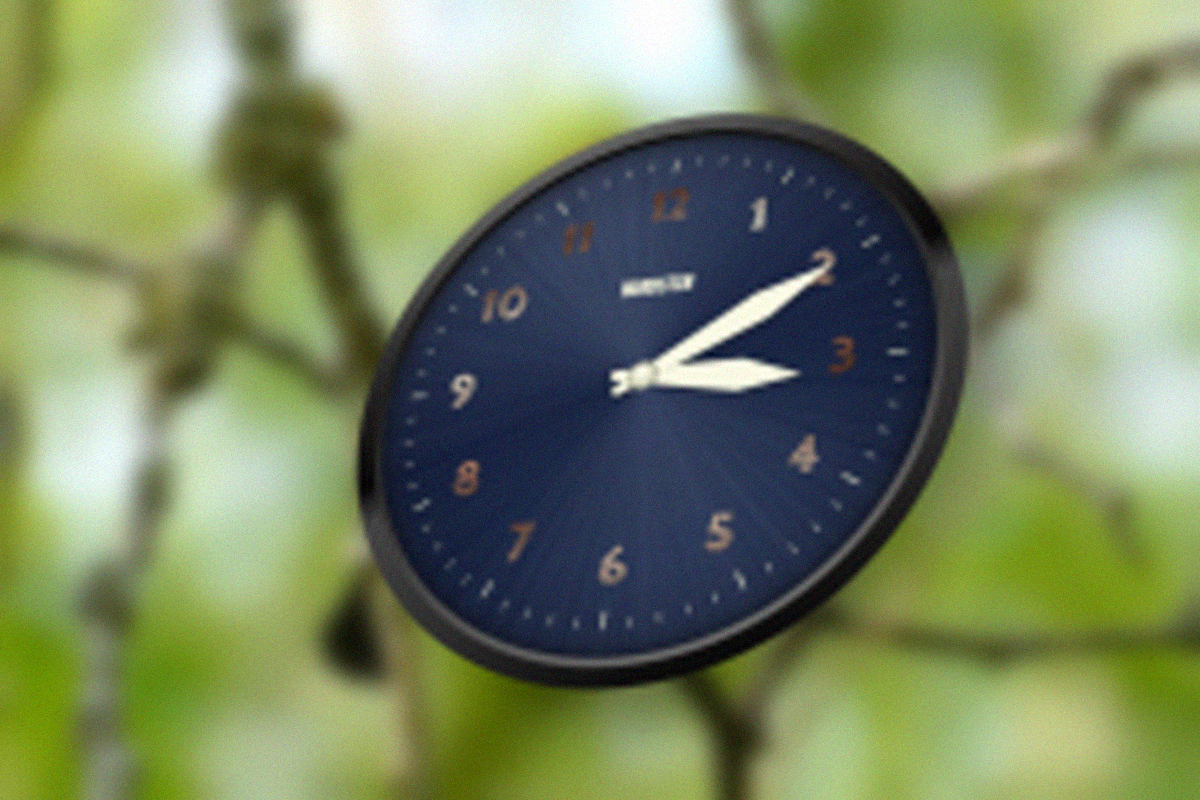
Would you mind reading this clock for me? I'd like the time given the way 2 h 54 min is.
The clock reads 3 h 10 min
